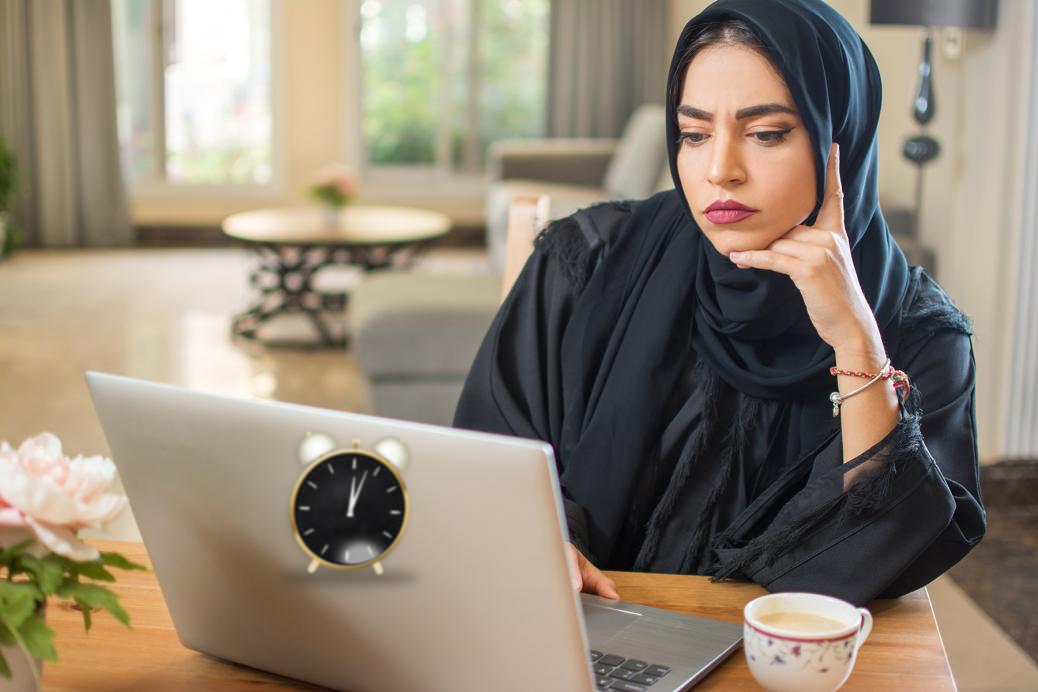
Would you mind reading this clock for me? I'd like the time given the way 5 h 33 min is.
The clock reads 12 h 03 min
